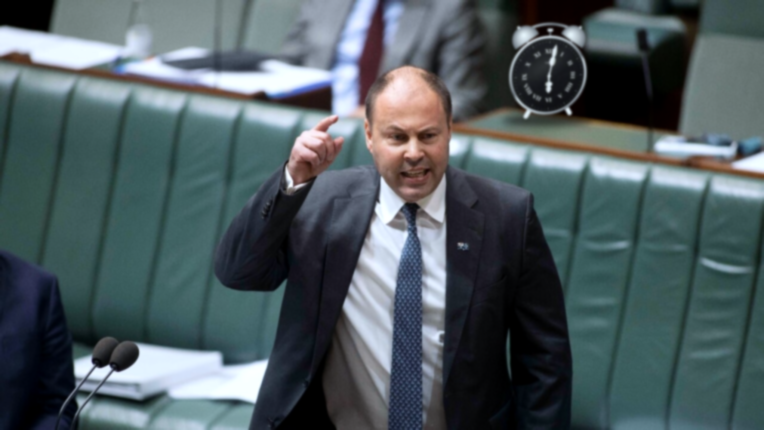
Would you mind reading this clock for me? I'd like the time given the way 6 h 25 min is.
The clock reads 6 h 02 min
